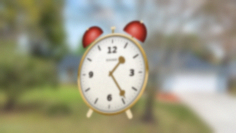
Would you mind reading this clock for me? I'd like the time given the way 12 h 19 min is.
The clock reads 1 h 24 min
